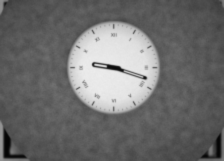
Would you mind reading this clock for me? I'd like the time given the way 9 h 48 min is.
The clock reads 9 h 18 min
